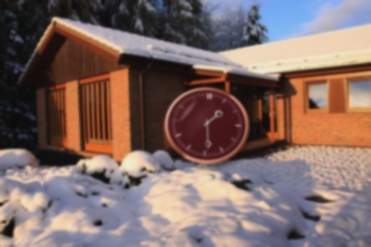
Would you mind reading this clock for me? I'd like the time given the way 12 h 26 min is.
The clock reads 1 h 29 min
